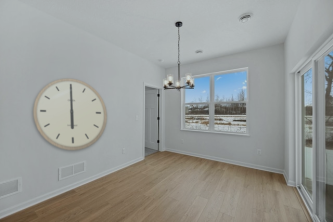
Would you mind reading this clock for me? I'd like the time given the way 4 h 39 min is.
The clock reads 6 h 00 min
